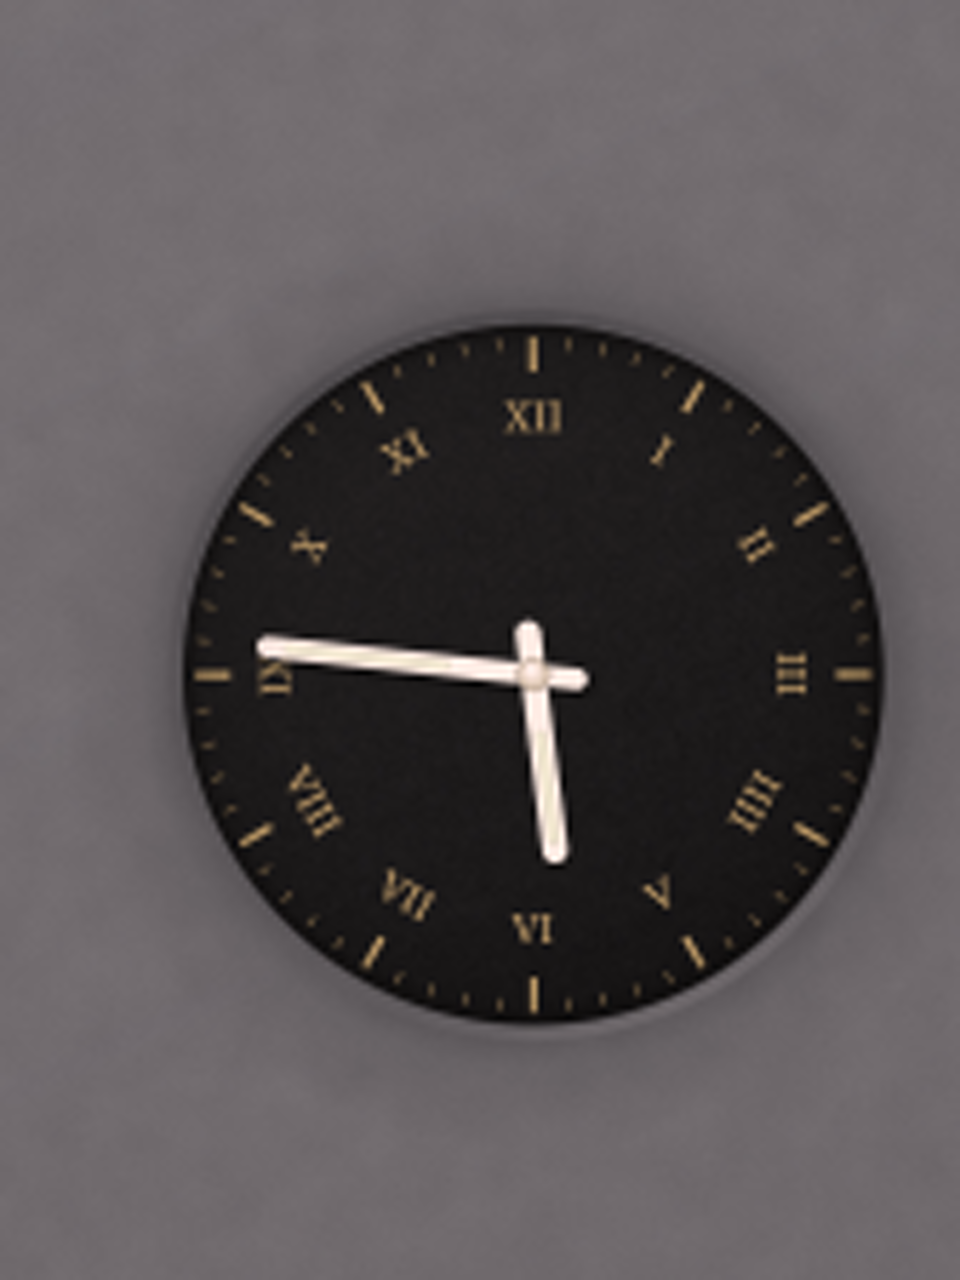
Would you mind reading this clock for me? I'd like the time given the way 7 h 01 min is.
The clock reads 5 h 46 min
